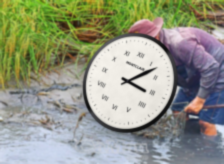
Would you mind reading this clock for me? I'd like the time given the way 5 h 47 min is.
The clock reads 3 h 07 min
